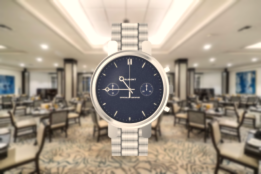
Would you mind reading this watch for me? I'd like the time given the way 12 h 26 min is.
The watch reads 10 h 45 min
